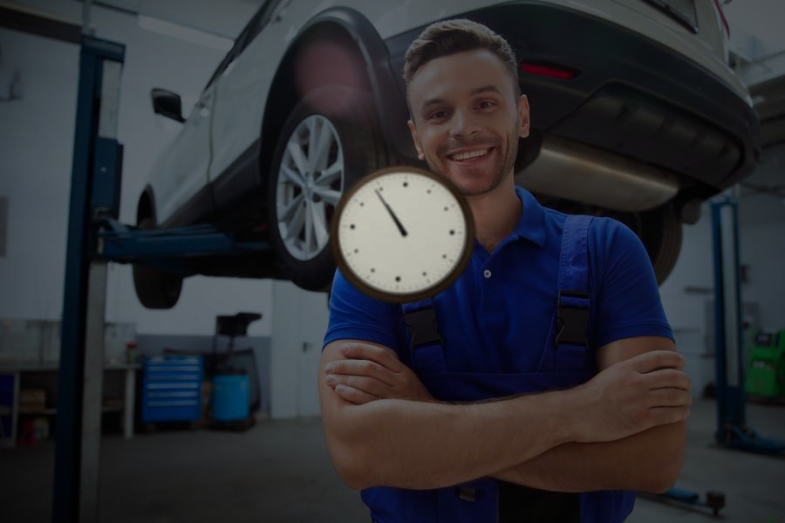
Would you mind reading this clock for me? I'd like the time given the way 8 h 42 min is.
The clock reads 10 h 54 min
